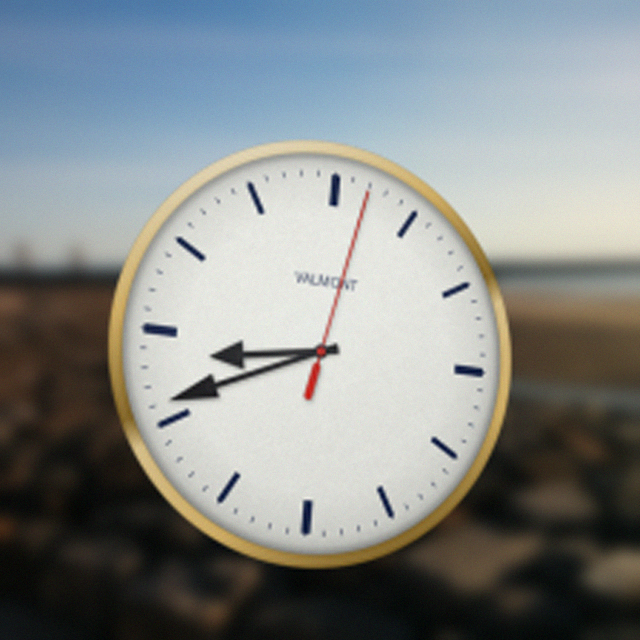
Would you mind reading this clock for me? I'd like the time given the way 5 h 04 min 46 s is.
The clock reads 8 h 41 min 02 s
